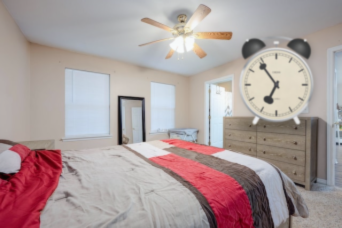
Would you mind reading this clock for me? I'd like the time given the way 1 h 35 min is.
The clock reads 6 h 54 min
